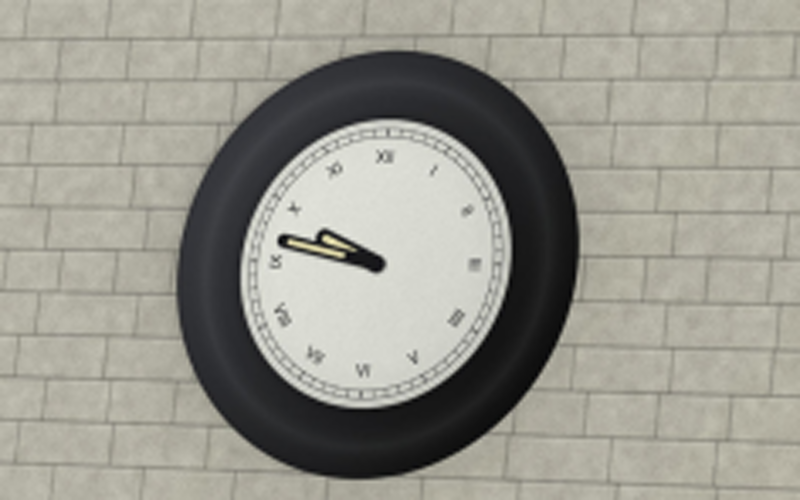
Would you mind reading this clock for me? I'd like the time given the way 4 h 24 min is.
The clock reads 9 h 47 min
